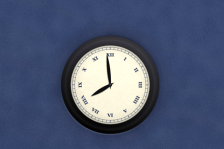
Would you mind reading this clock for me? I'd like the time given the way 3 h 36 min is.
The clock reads 7 h 59 min
